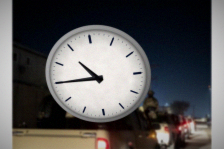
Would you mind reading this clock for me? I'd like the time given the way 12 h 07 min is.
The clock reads 10 h 45 min
